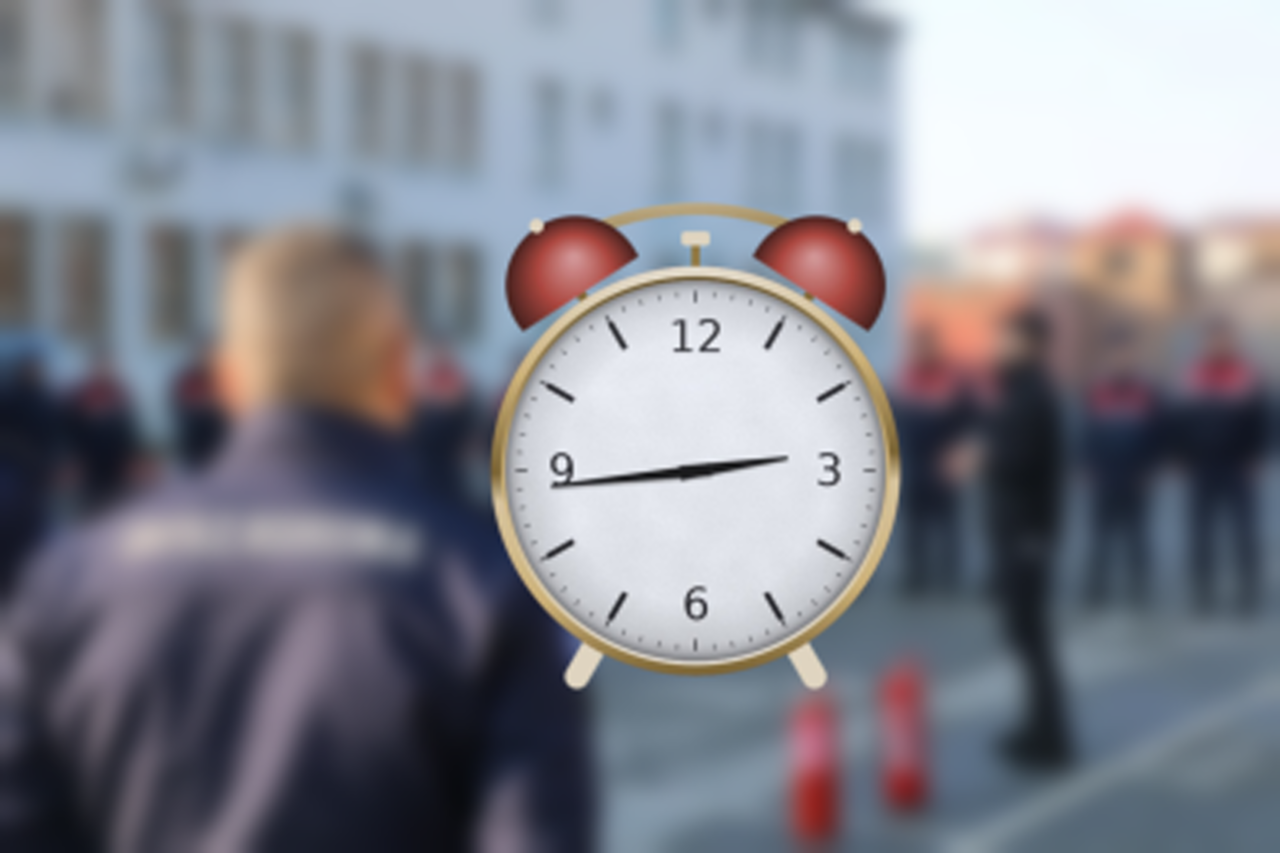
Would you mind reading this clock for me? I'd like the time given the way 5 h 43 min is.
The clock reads 2 h 44 min
